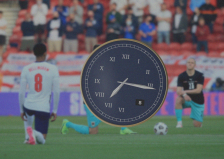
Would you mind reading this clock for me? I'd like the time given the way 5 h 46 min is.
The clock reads 7 h 16 min
